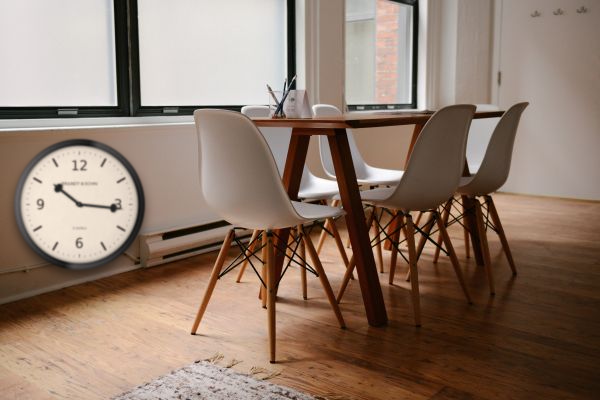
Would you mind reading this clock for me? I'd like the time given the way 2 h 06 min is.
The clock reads 10 h 16 min
